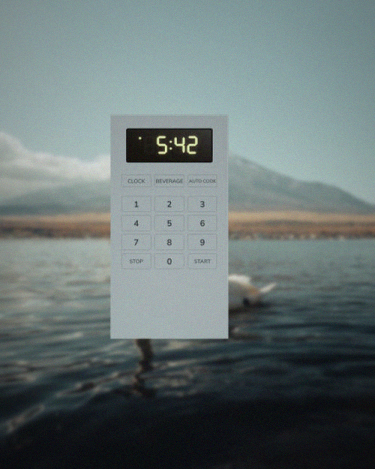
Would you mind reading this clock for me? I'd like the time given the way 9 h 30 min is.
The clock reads 5 h 42 min
